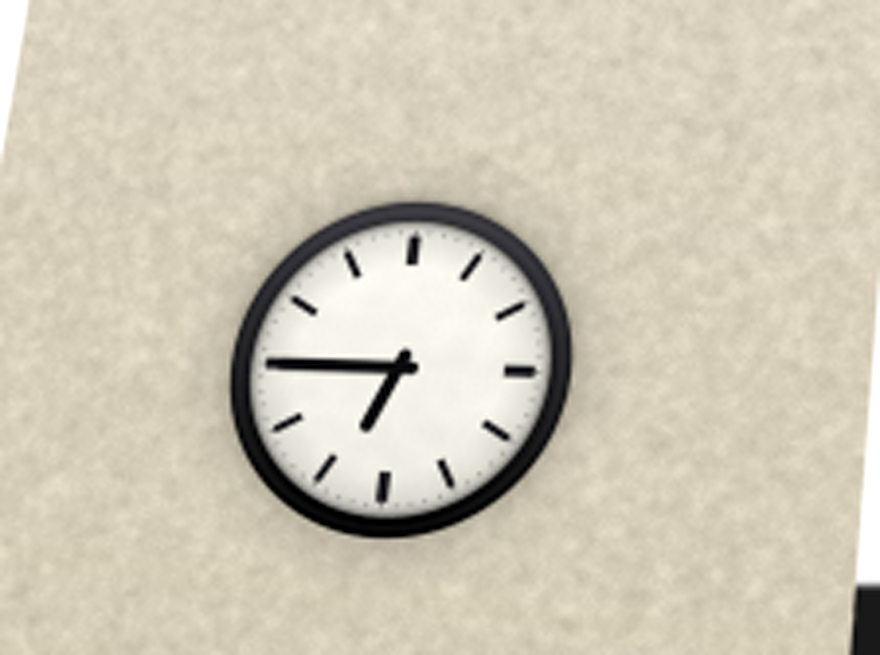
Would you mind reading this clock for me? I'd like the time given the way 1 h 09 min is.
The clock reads 6 h 45 min
